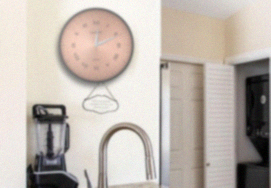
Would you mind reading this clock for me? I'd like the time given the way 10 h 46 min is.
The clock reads 12 h 11 min
